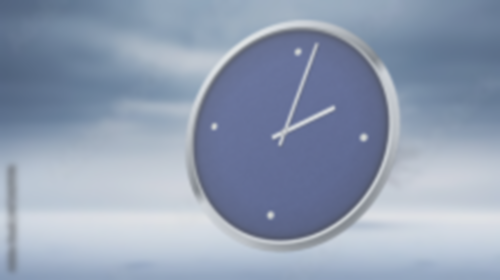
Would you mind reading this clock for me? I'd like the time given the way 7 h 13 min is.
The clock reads 2 h 02 min
